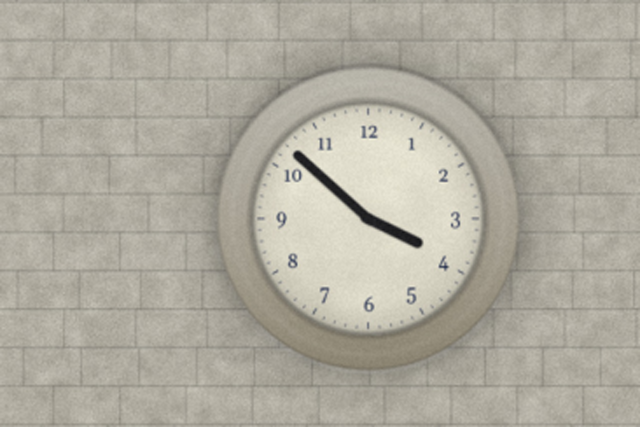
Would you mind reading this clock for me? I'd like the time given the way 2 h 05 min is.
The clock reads 3 h 52 min
